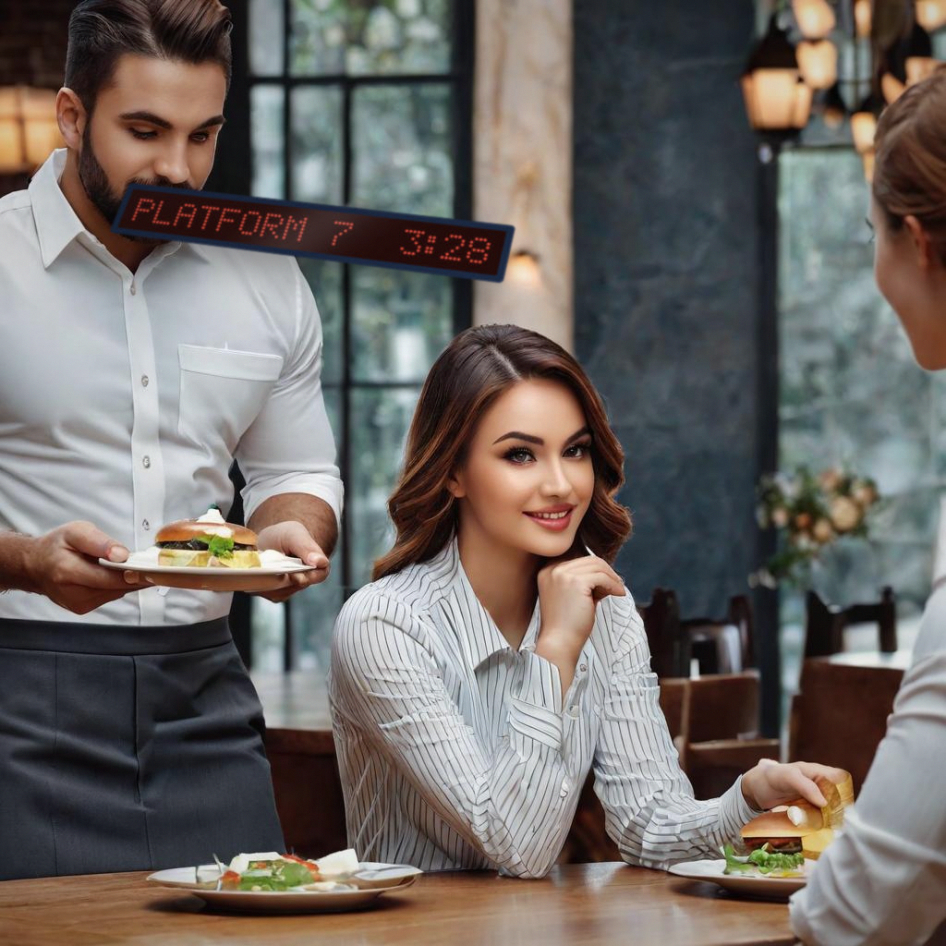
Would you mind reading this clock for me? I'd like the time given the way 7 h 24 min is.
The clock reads 3 h 28 min
